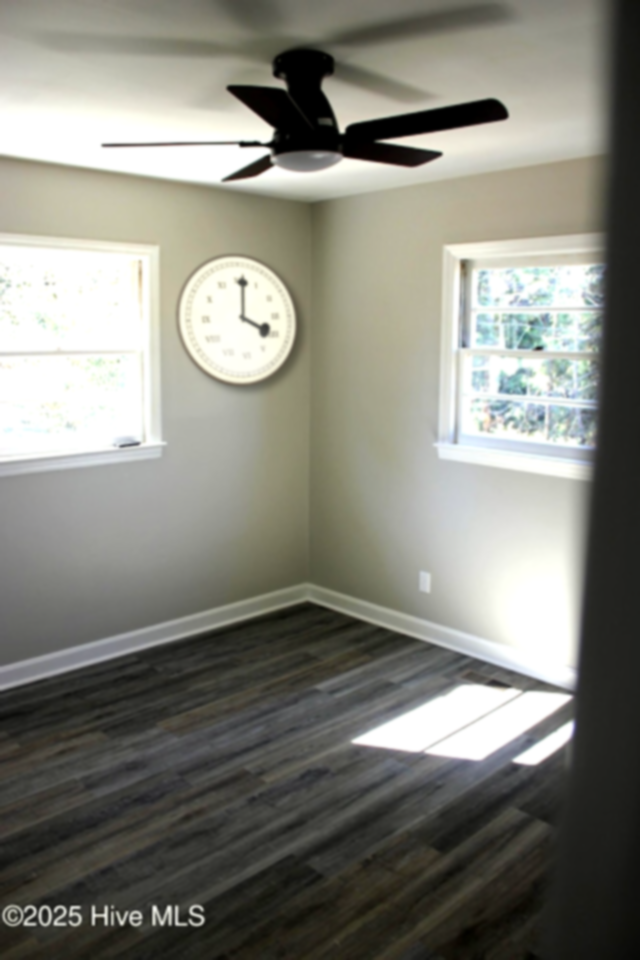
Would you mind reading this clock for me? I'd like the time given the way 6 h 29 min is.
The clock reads 4 h 01 min
